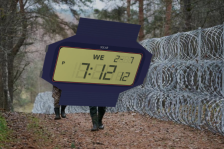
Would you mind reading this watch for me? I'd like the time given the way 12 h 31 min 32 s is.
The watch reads 7 h 12 min 12 s
